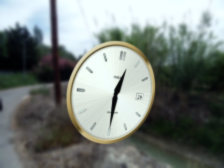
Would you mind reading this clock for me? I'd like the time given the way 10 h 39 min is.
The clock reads 12 h 30 min
